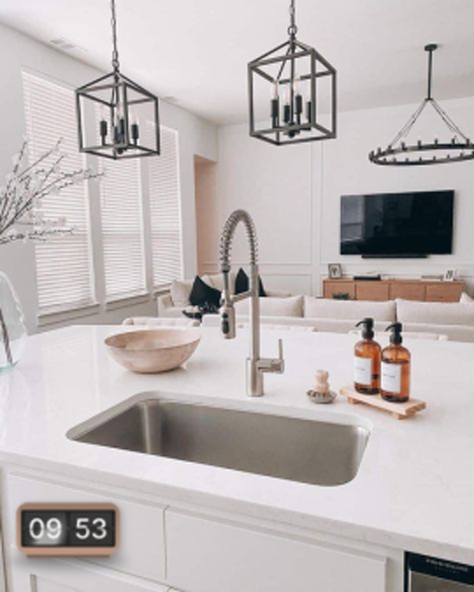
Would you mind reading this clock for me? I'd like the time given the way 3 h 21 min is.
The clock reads 9 h 53 min
